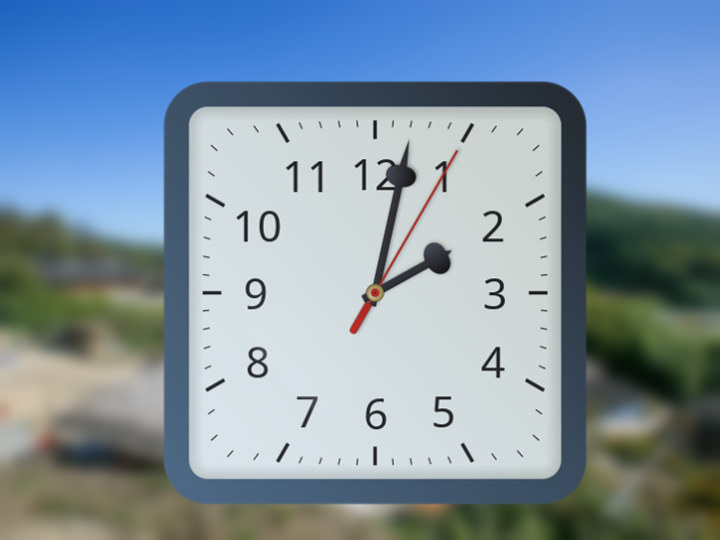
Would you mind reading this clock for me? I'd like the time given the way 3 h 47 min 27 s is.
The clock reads 2 h 02 min 05 s
